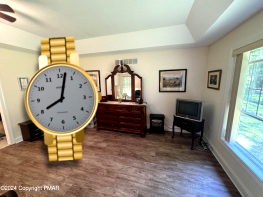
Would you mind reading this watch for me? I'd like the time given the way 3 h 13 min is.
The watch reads 8 h 02 min
